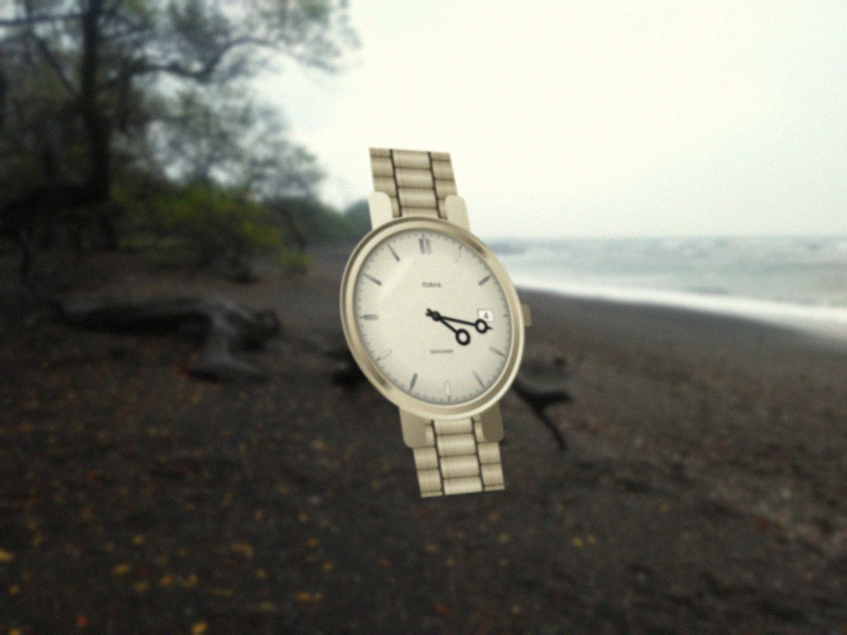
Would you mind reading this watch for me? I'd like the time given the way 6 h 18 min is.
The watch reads 4 h 17 min
